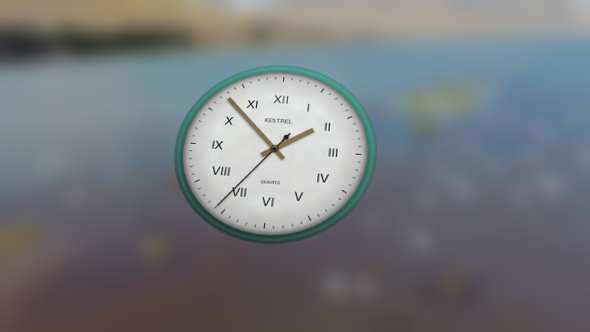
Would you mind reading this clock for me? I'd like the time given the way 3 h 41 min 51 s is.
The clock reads 1 h 52 min 36 s
